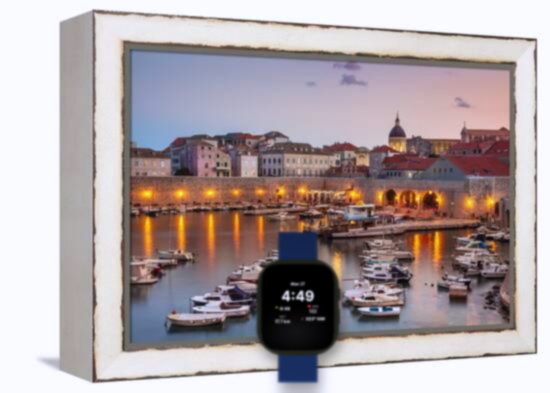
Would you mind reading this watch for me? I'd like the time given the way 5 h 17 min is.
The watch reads 4 h 49 min
